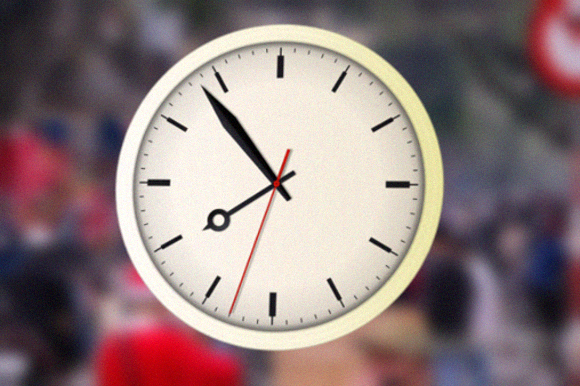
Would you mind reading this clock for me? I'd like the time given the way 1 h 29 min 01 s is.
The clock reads 7 h 53 min 33 s
